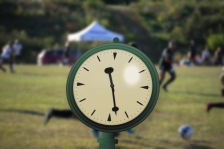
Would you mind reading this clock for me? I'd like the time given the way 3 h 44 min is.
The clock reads 11 h 28 min
